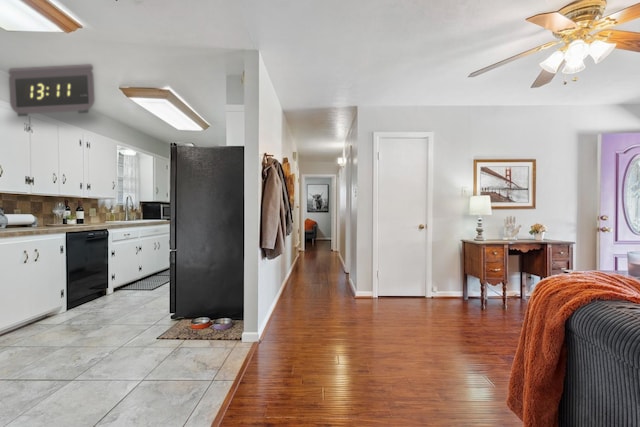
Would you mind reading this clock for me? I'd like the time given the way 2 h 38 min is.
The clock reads 13 h 11 min
